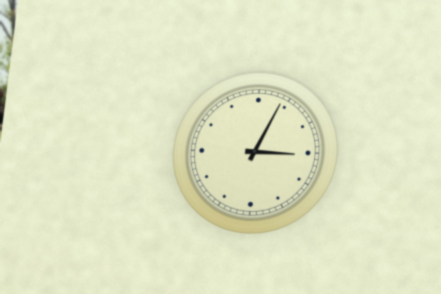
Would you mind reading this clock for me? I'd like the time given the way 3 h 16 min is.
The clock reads 3 h 04 min
